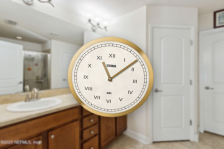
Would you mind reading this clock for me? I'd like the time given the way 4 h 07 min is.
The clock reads 11 h 08 min
